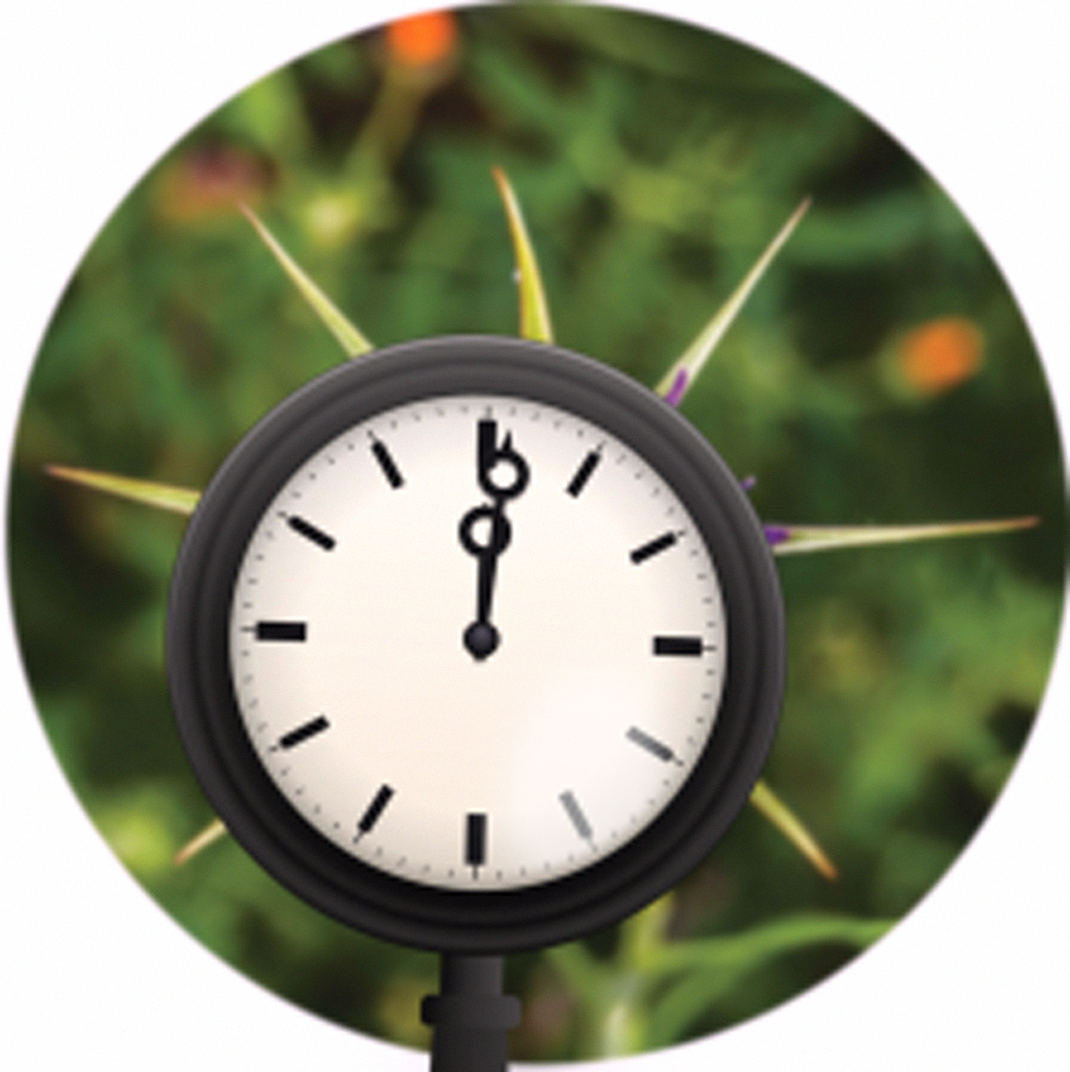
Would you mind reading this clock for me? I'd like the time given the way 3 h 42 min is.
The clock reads 12 h 01 min
